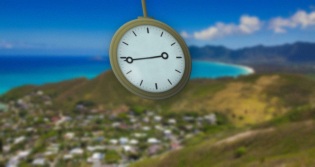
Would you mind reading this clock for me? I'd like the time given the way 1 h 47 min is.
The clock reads 2 h 44 min
